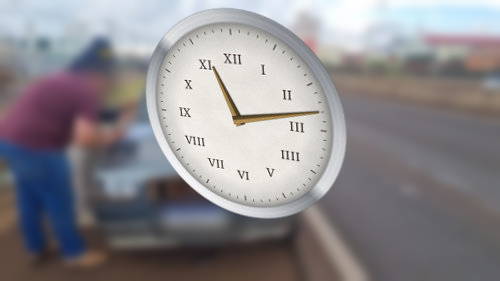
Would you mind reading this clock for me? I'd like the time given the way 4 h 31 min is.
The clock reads 11 h 13 min
